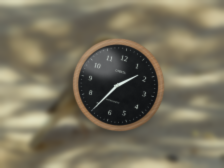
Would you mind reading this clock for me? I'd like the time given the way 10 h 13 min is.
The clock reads 1 h 35 min
